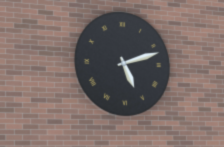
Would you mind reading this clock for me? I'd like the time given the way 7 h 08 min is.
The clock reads 5 h 12 min
